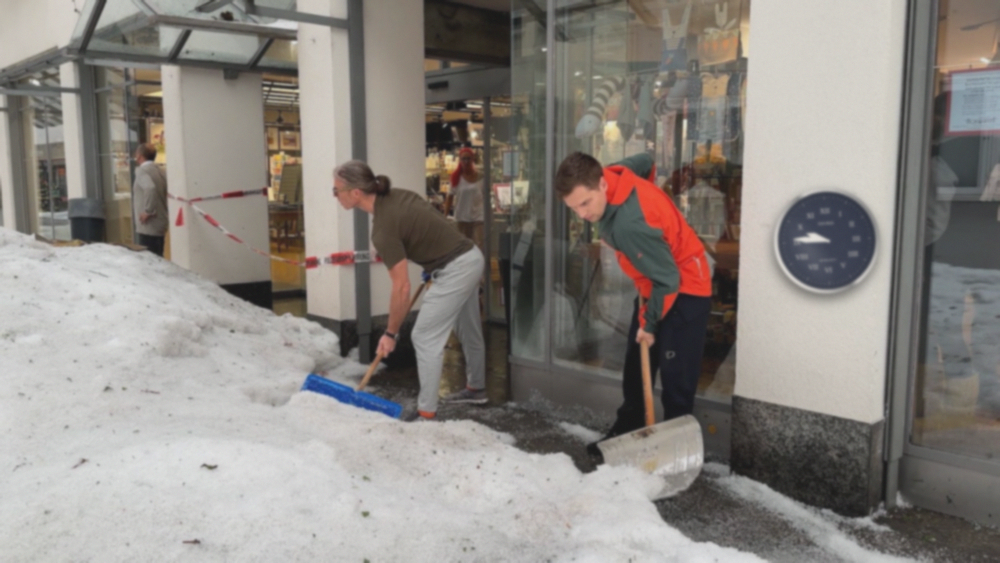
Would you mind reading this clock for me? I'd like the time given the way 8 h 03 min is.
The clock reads 9 h 46 min
